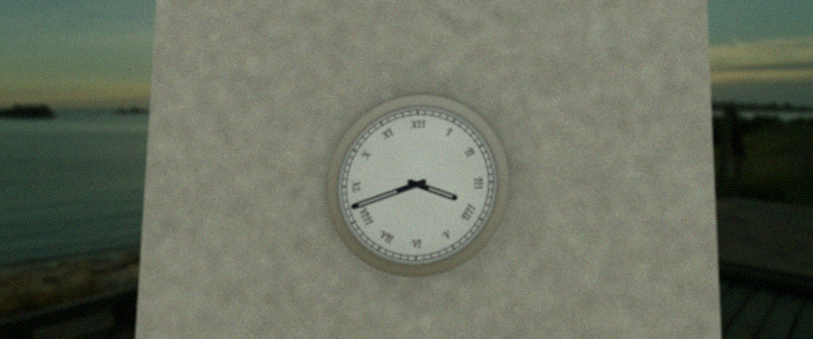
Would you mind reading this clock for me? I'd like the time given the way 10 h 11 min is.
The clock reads 3 h 42 min
